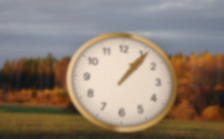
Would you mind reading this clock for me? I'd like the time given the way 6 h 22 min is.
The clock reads 1 h 06 min
